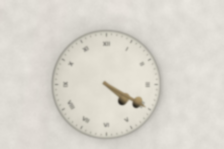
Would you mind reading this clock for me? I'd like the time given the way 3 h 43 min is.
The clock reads 4 h 20 min
